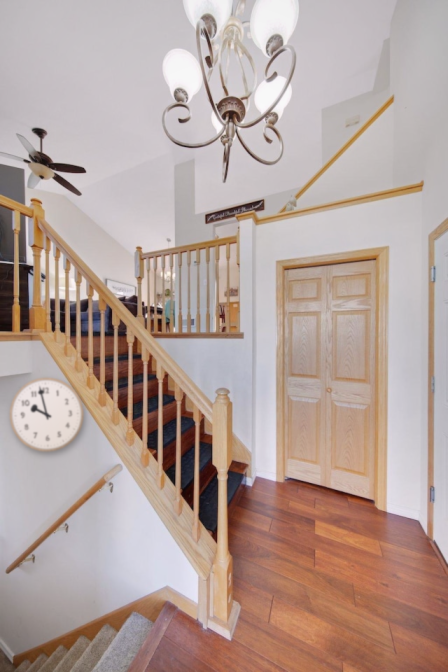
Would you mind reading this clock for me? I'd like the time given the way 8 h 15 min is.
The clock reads 9 h 58 min
